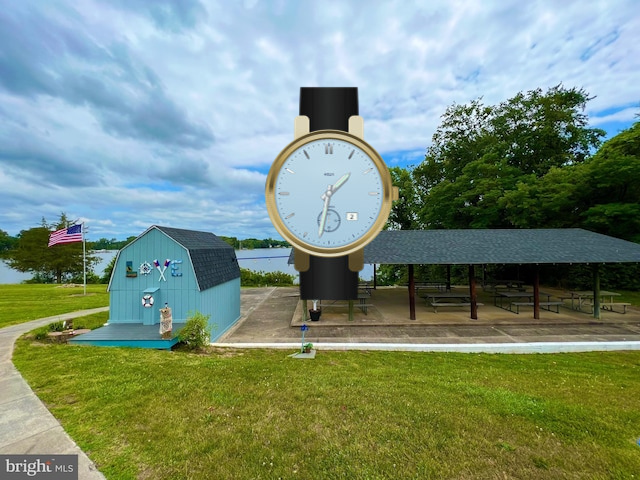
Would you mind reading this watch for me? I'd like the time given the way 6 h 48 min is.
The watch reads 1 h 32 min
